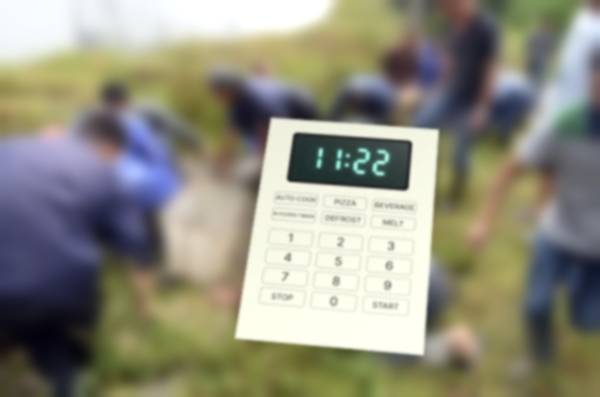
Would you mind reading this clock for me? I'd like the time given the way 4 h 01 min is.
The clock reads 11 h 22 min
